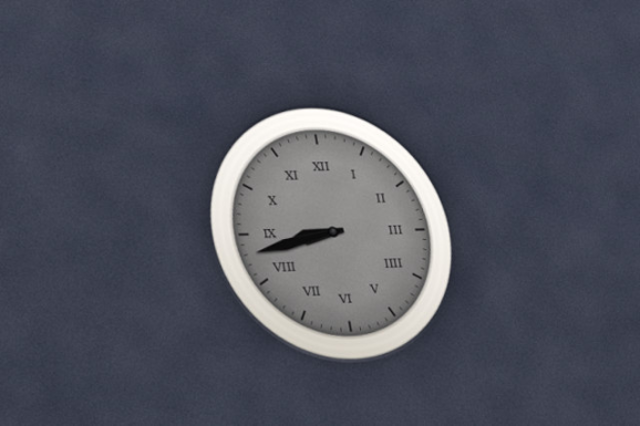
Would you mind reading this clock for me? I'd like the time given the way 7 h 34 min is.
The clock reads 8 h 43 min
